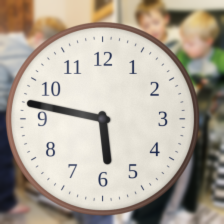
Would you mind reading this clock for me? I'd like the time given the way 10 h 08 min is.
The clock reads 5 h 47 min
